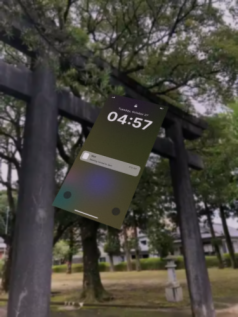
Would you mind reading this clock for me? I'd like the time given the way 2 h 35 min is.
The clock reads 4 h 57 min
